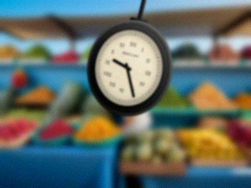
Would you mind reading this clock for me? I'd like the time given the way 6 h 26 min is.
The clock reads 9 h 25 min
